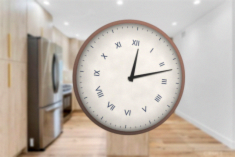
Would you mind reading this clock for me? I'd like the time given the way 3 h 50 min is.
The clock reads 12 h 12 min
